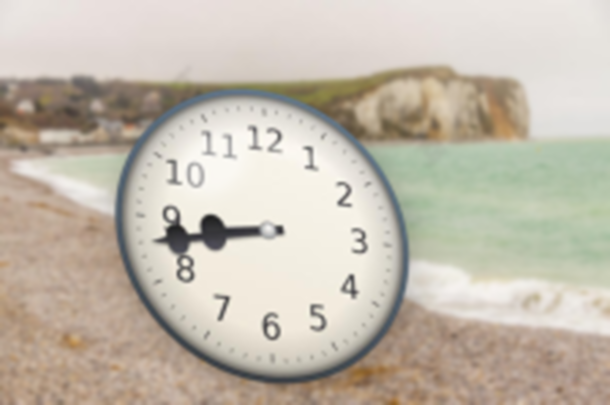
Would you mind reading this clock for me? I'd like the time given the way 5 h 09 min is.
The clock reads 8 h 43 min
